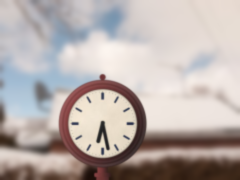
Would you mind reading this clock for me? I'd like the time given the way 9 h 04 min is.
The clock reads 6 h 28 min
